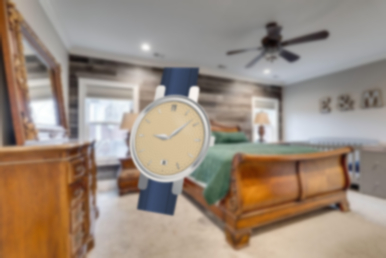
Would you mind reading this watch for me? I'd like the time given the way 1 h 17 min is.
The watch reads 9 h 08 min
